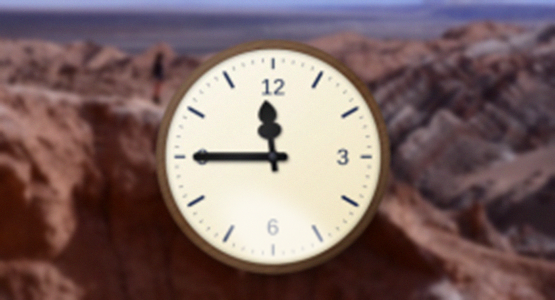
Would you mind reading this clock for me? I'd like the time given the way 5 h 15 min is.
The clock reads 11 h 45 min
